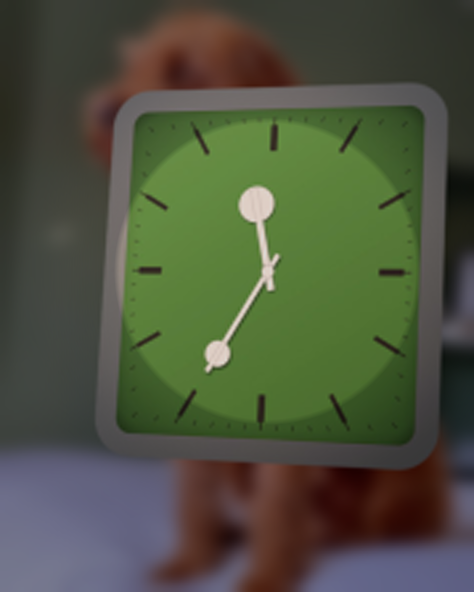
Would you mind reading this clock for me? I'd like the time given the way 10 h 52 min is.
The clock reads 11 h 35 min
